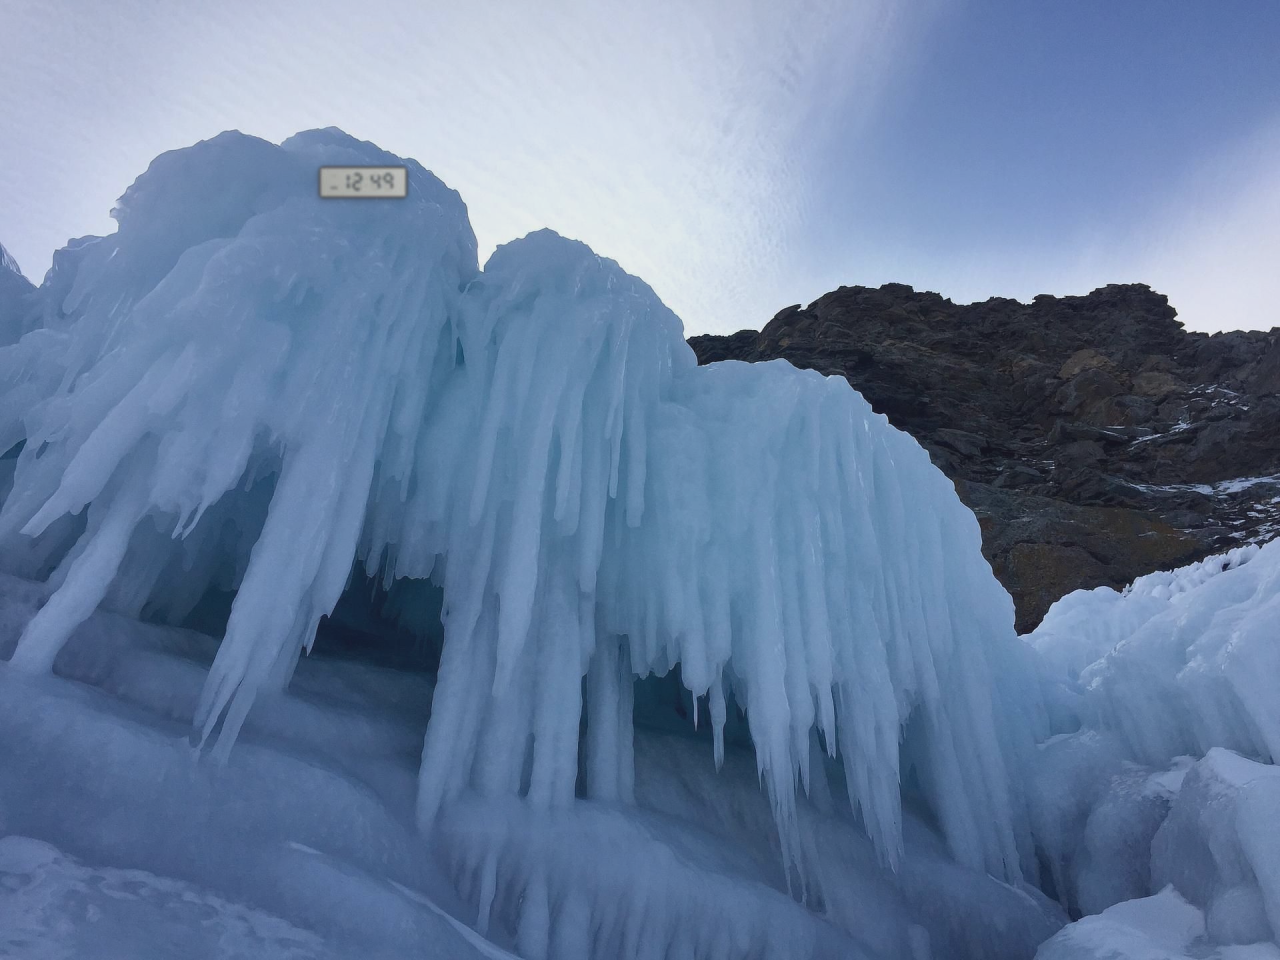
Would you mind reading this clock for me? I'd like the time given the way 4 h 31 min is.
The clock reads 12 h 49 min
